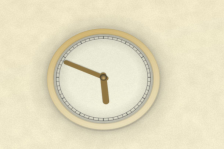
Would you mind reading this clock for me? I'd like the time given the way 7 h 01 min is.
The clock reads 5 h 49 min
